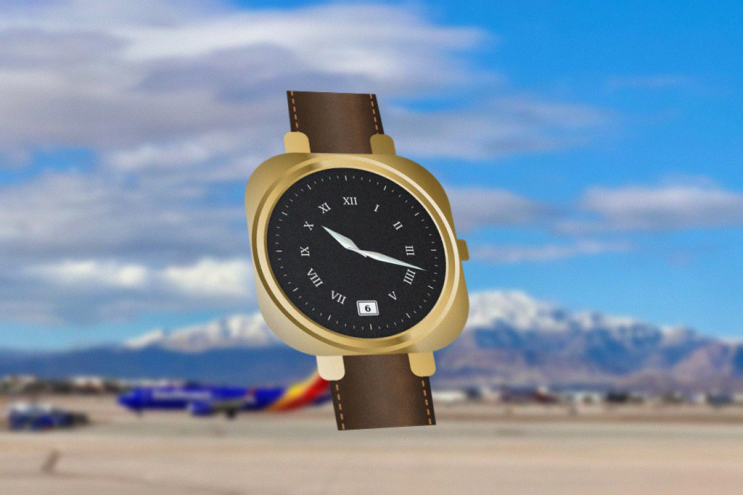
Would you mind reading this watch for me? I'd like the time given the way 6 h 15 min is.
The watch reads 10 h 18 min
